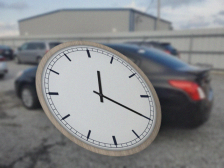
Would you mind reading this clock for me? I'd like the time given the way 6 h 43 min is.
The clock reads 12 h 20 min
